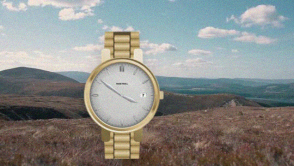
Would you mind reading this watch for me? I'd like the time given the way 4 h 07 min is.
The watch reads 3 h 51 min
